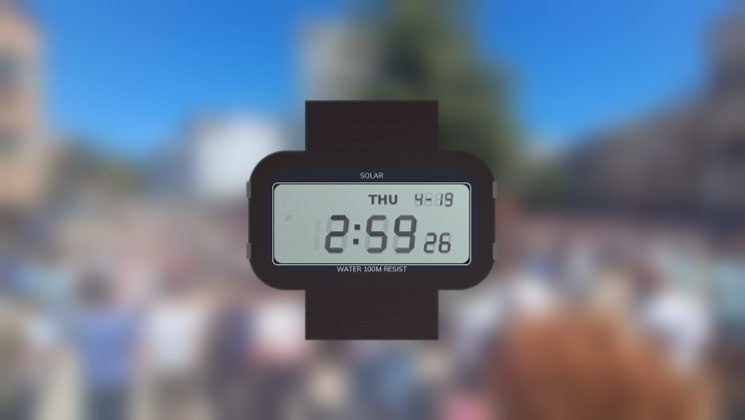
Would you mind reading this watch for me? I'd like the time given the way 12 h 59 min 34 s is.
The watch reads 2 h 59 min 26 s
